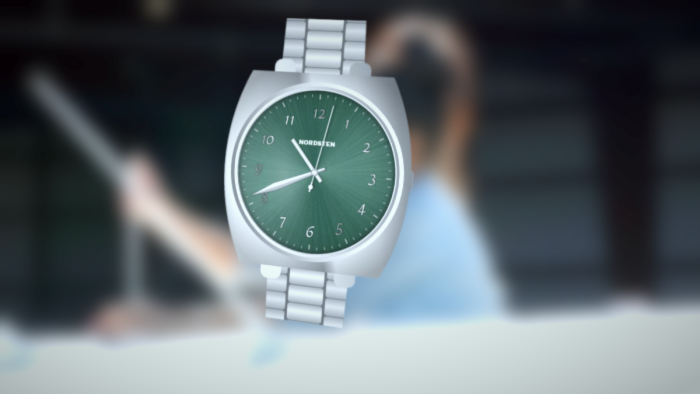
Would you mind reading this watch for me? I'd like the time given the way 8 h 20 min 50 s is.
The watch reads 10 h 41 min 02 s
